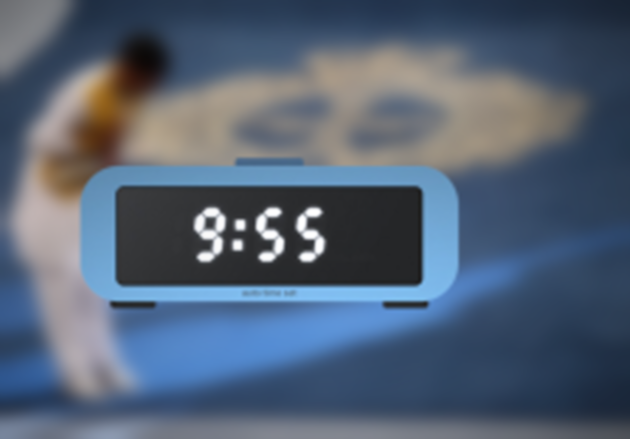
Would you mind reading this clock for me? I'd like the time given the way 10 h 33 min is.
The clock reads 9 h 55 min
